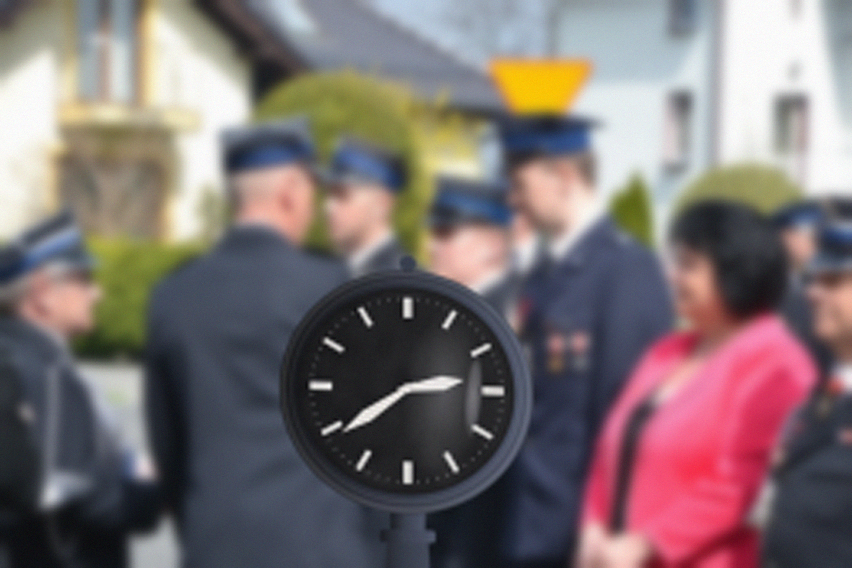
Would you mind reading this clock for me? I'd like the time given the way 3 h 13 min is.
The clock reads 2 h 39 min
